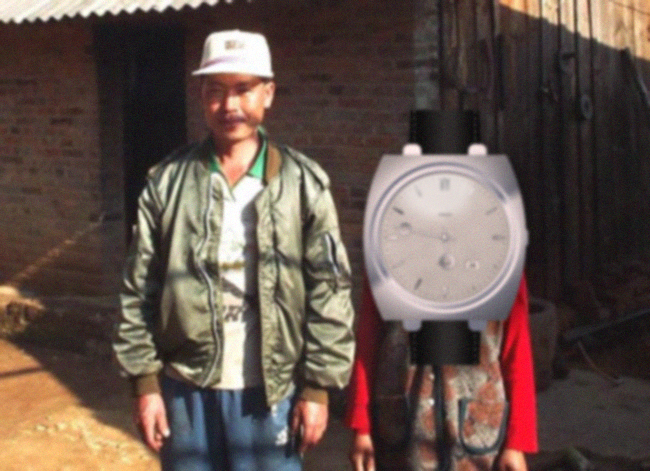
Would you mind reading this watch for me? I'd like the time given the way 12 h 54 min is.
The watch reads 5 h 47 min
